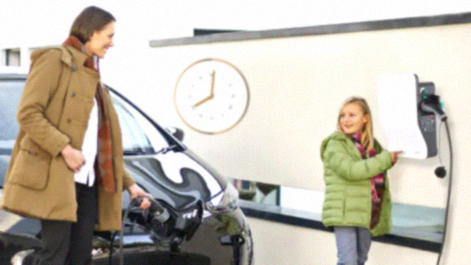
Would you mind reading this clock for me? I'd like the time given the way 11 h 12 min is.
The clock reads 8 h 01 min
